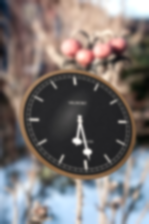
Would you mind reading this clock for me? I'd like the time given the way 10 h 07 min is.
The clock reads 6 h 29 min
